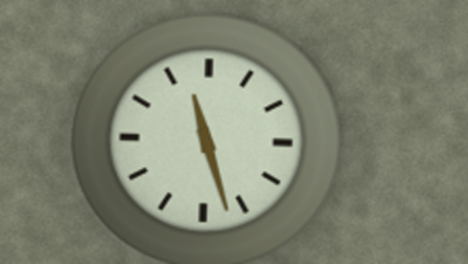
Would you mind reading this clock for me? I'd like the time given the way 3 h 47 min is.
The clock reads 11 h 27 min
